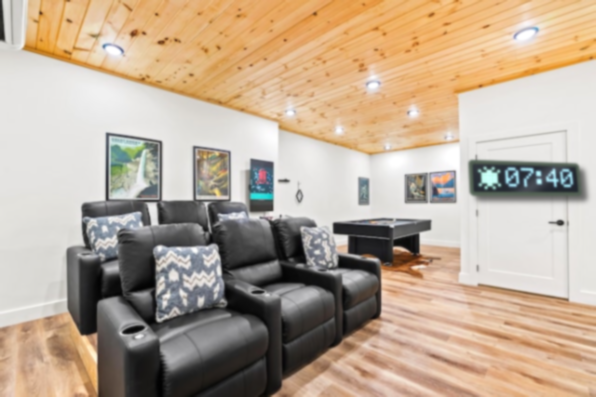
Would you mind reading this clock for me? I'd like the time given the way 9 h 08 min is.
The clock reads 7 h 40 min
